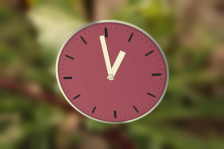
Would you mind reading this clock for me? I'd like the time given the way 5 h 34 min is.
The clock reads 12 h 59 min
